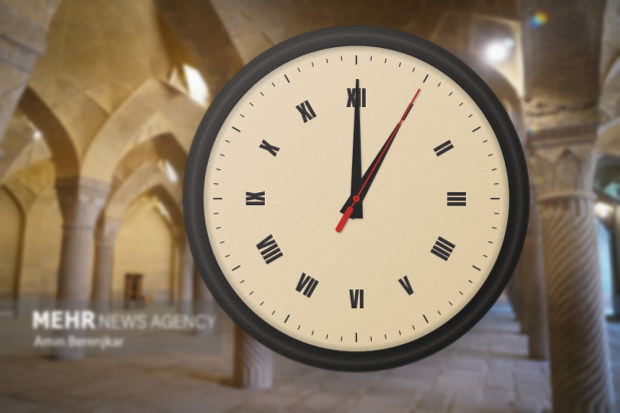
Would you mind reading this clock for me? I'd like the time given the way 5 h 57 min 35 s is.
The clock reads 1 h 00 min 05 s
